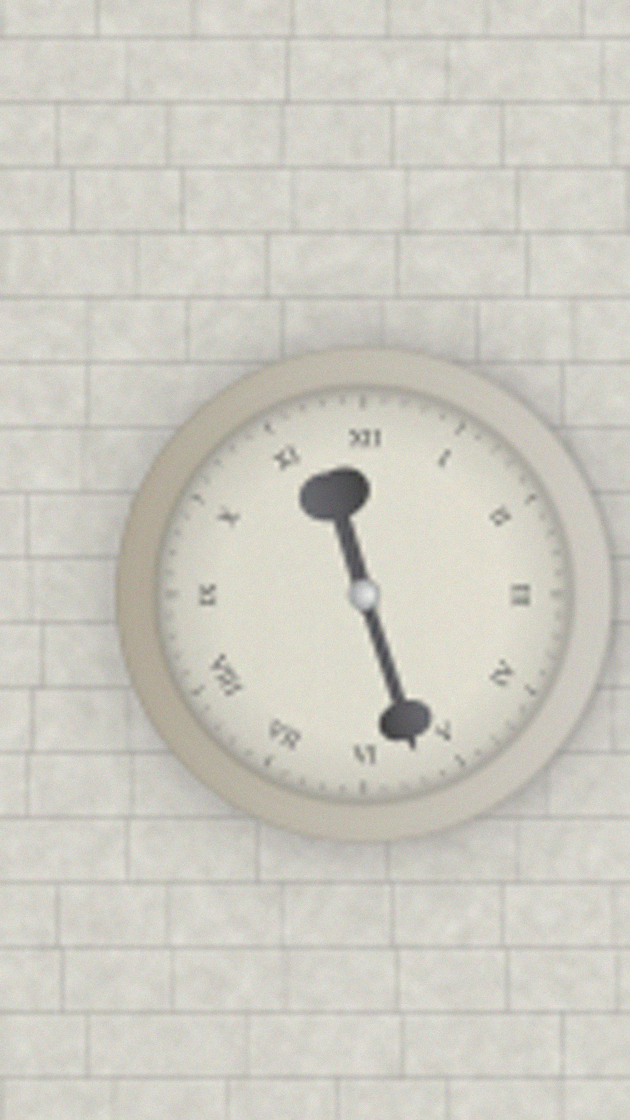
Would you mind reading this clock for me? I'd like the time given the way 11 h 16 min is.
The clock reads 11 h 27 min
